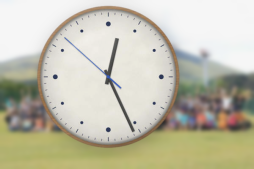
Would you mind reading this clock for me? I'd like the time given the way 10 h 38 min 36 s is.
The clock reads 12 h 25 min 52 s
